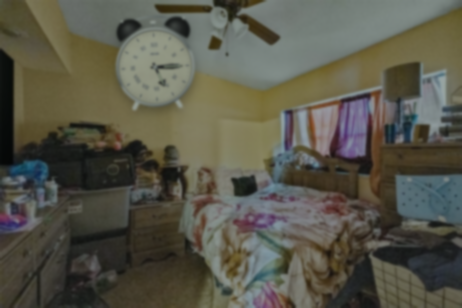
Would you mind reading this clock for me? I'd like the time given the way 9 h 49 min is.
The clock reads 5 h 15 min
